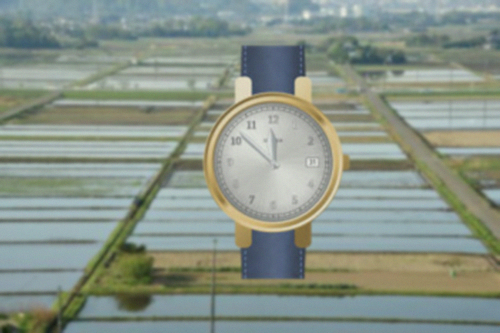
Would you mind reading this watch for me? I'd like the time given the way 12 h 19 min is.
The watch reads 11 h 52 min
